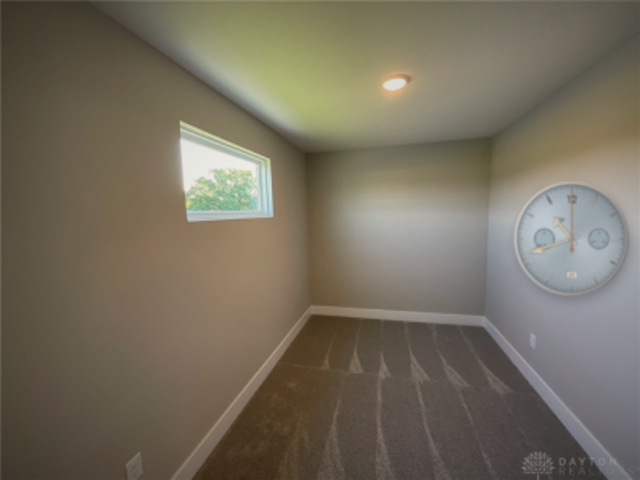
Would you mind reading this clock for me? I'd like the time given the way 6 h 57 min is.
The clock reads 10 h 42 min
